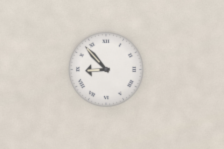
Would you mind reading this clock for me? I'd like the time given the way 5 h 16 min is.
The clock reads 8 h 53 min
